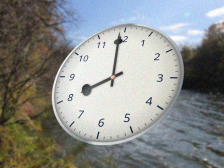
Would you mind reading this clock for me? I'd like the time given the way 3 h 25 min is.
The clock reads 7 h 59 min
